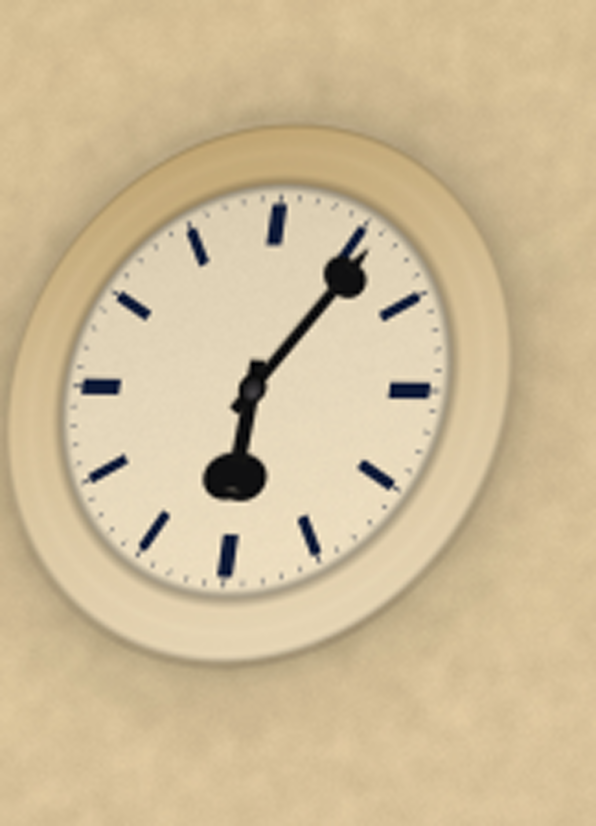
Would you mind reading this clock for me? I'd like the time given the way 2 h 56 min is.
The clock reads 6 h 06 min
